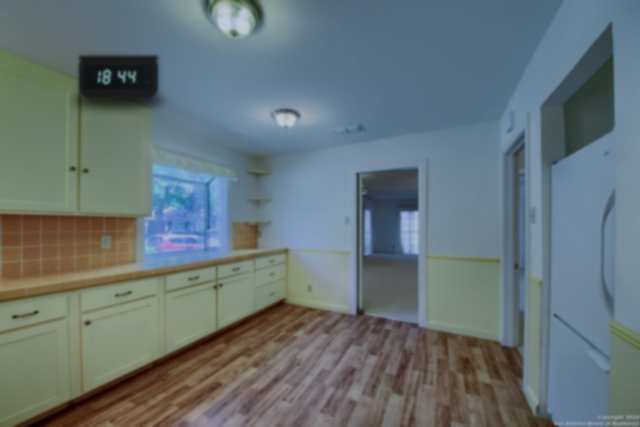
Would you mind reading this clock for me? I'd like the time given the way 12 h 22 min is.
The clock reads 18 h 44 min
